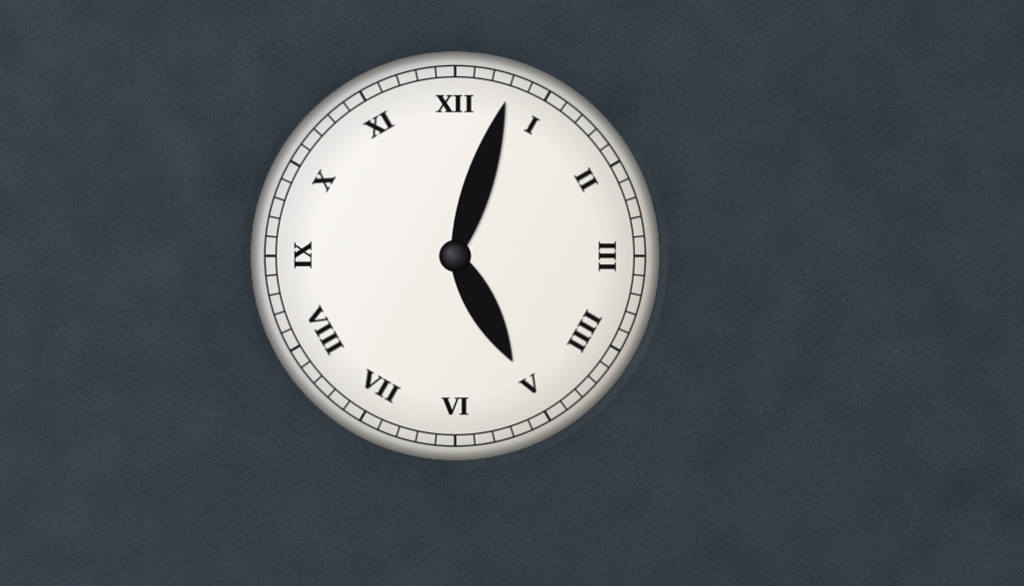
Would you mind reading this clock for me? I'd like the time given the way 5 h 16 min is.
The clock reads 5 h 03 min
